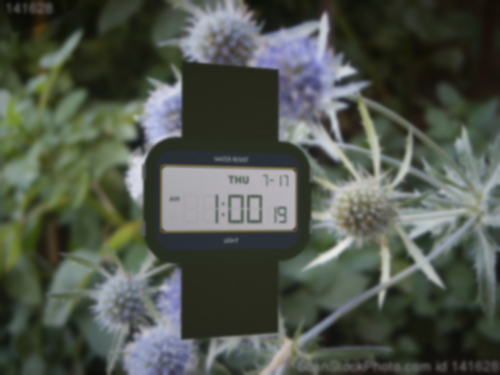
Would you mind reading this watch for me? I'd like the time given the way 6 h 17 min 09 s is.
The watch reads 1 h 00 min 19 s
